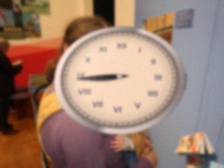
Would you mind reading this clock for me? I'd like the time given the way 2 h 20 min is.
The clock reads 8 h 44 min
